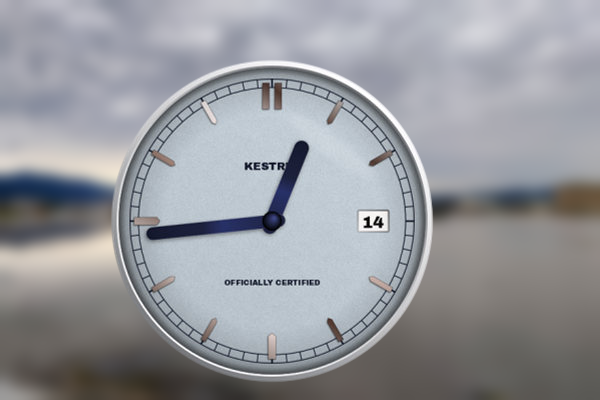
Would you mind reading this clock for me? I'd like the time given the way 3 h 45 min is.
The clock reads 12 h 44 min
